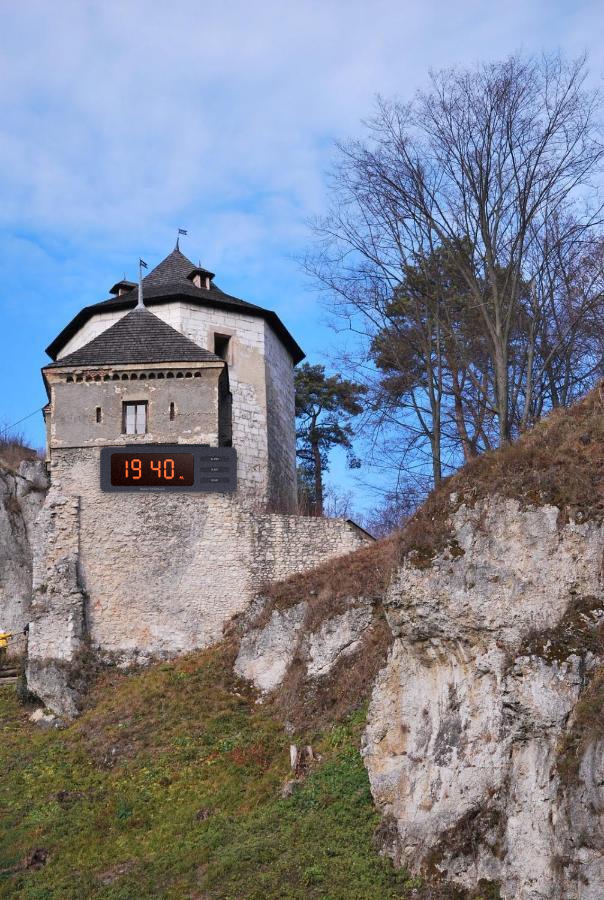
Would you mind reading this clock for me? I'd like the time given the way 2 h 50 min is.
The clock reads 19 h 40 min
